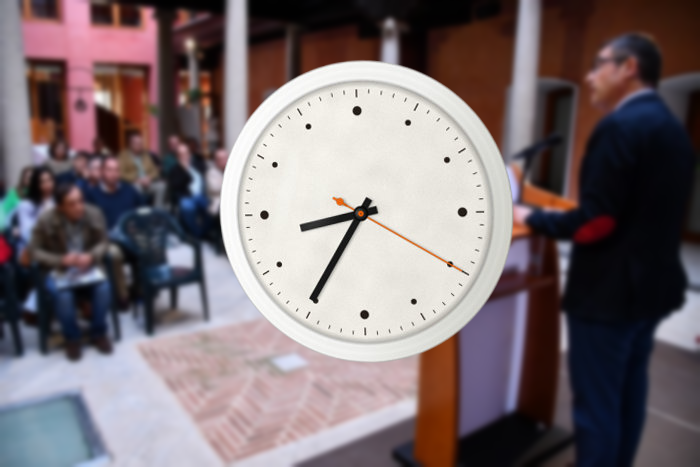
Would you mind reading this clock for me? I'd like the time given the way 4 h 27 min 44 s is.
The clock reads 8 h 35 min 20 s
